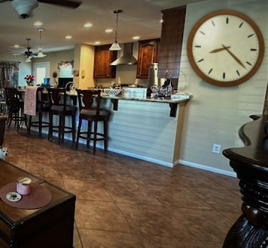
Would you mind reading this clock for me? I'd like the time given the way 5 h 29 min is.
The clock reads 8 h 22 min
